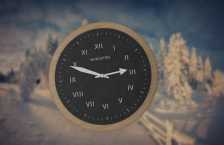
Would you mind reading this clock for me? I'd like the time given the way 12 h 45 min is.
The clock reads 2 h 49 min
